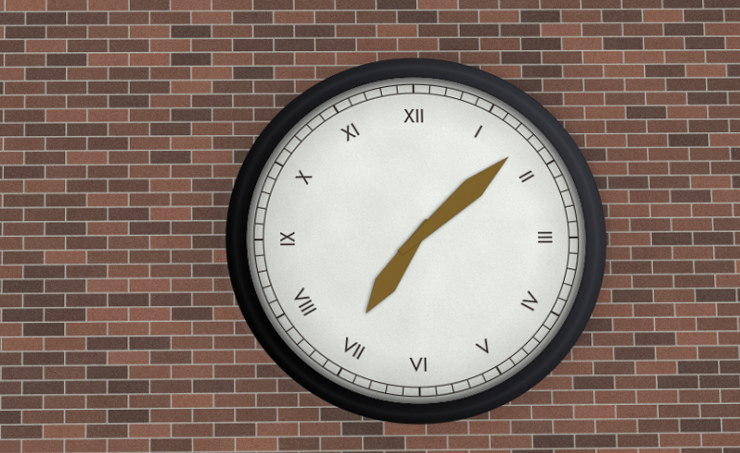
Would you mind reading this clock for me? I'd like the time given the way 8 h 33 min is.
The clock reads 7 h 08 min
